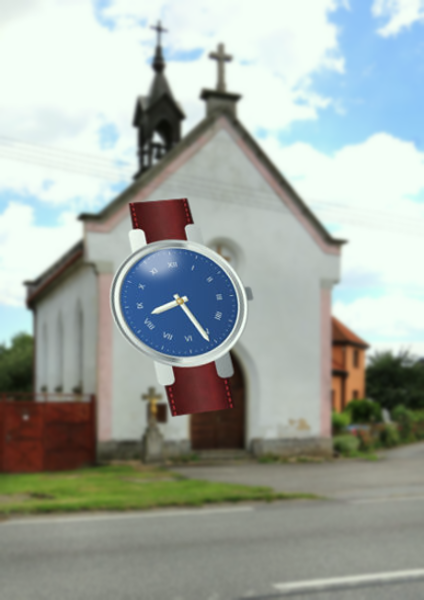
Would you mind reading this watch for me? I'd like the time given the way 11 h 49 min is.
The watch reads 8 h 26 min
